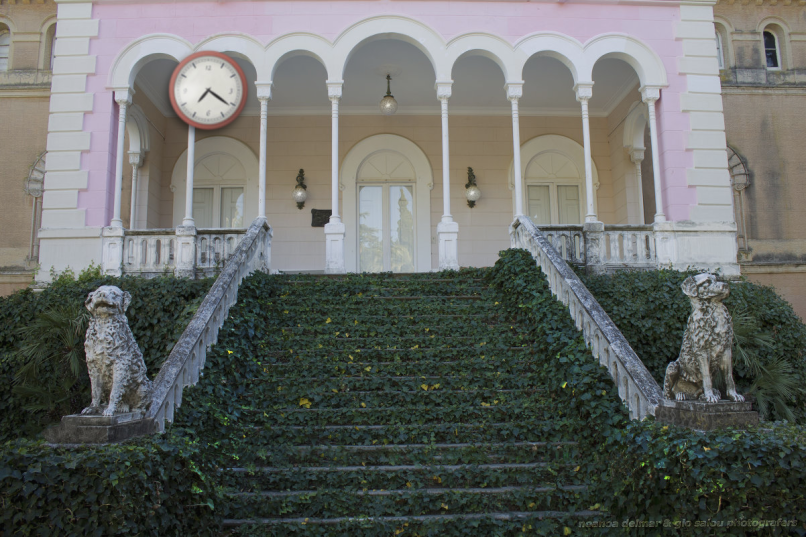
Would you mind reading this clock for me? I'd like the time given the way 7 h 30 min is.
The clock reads 7 h 21 min
